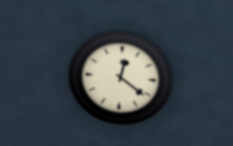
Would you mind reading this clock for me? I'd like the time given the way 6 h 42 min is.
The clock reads 12 h 21 min
